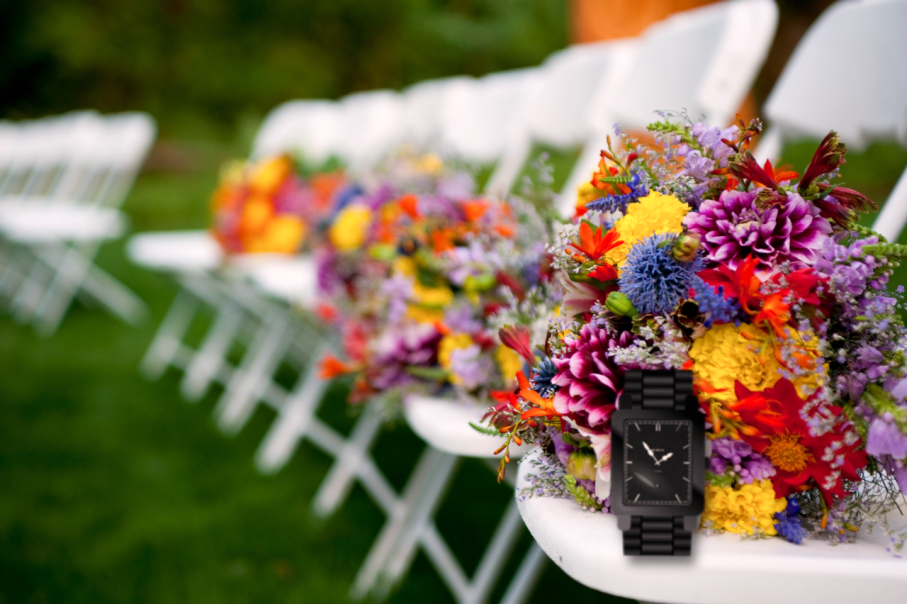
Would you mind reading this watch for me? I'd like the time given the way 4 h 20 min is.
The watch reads 1 h 54 min
